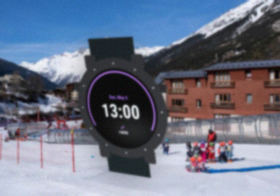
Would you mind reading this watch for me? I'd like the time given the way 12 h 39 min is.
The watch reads 13 h 00 min
